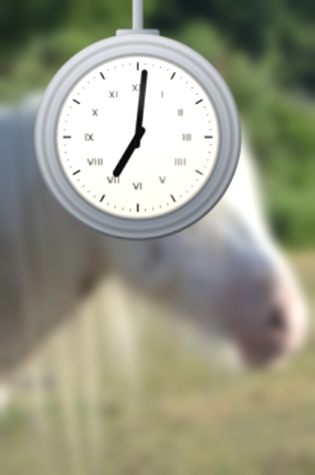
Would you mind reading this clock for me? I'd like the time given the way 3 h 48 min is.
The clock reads 7 h 01 min
